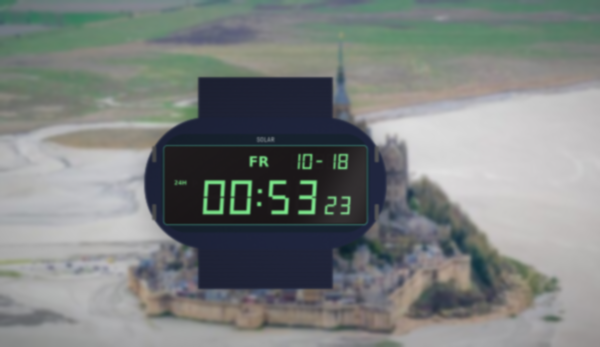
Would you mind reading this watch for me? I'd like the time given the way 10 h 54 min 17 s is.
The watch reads 0 h 53 min 23 s
